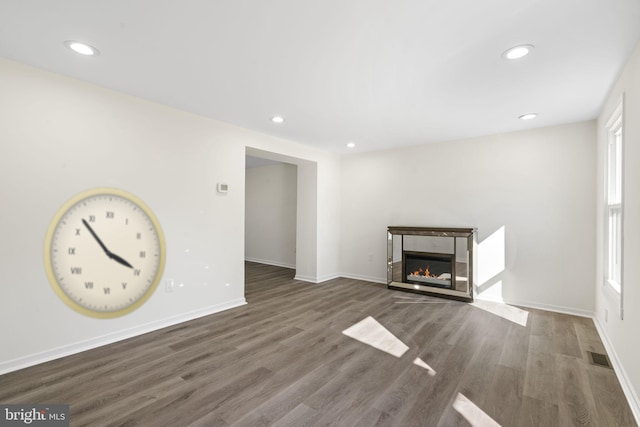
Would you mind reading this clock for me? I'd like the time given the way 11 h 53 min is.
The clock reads 3 h 53 min
